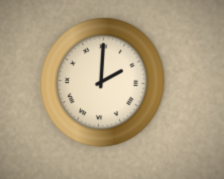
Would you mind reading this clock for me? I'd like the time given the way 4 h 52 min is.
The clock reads 2 h 00 min
